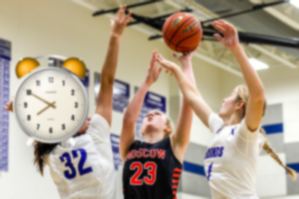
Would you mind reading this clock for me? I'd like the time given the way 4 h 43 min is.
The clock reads 7 h 50 min
